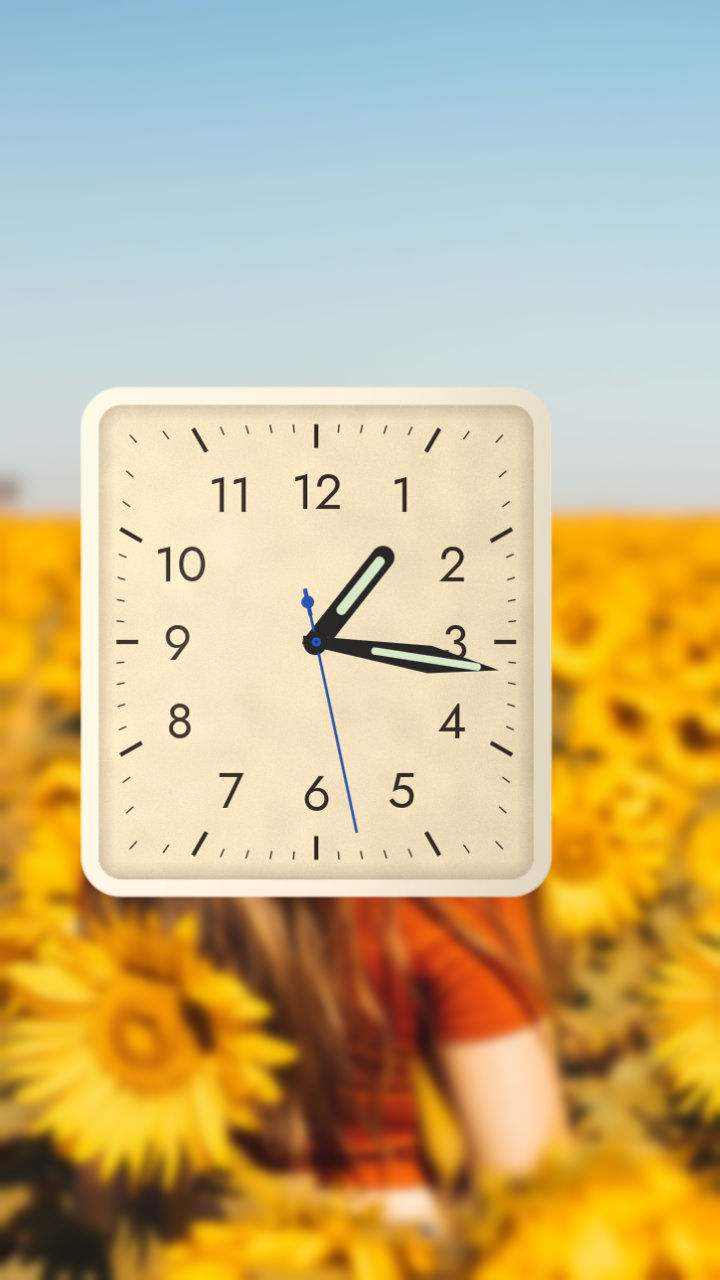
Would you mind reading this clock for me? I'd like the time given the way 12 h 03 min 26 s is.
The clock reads 1 h 16 min 28 s
